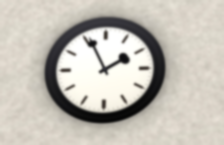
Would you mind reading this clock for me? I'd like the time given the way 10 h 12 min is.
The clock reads 1 h 56 min
